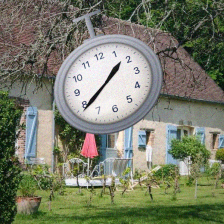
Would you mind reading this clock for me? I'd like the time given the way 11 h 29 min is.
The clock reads 1 h 39 min
